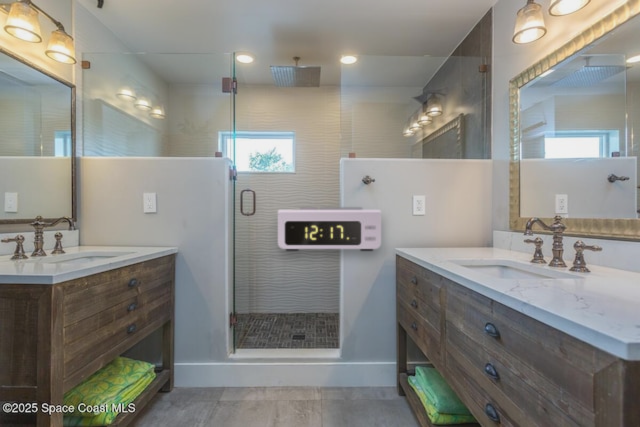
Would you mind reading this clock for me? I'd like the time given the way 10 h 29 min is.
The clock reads 12 h 17 min
